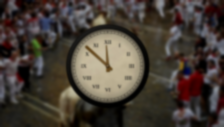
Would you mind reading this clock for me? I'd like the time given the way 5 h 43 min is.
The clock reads 11 h 52 min
